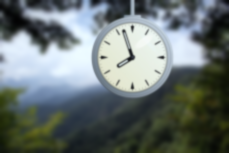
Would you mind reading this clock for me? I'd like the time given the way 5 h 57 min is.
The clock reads 7 h 57 min
